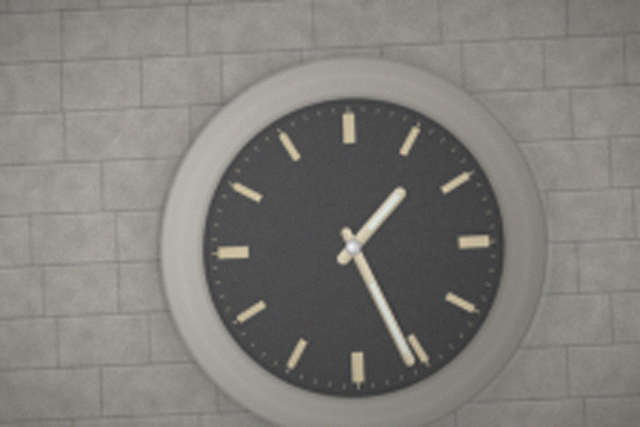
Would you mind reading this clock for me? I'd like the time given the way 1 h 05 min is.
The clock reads 1 h 26 min
